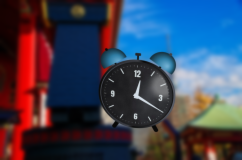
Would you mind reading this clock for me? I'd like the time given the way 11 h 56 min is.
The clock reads 12 h 20 min
